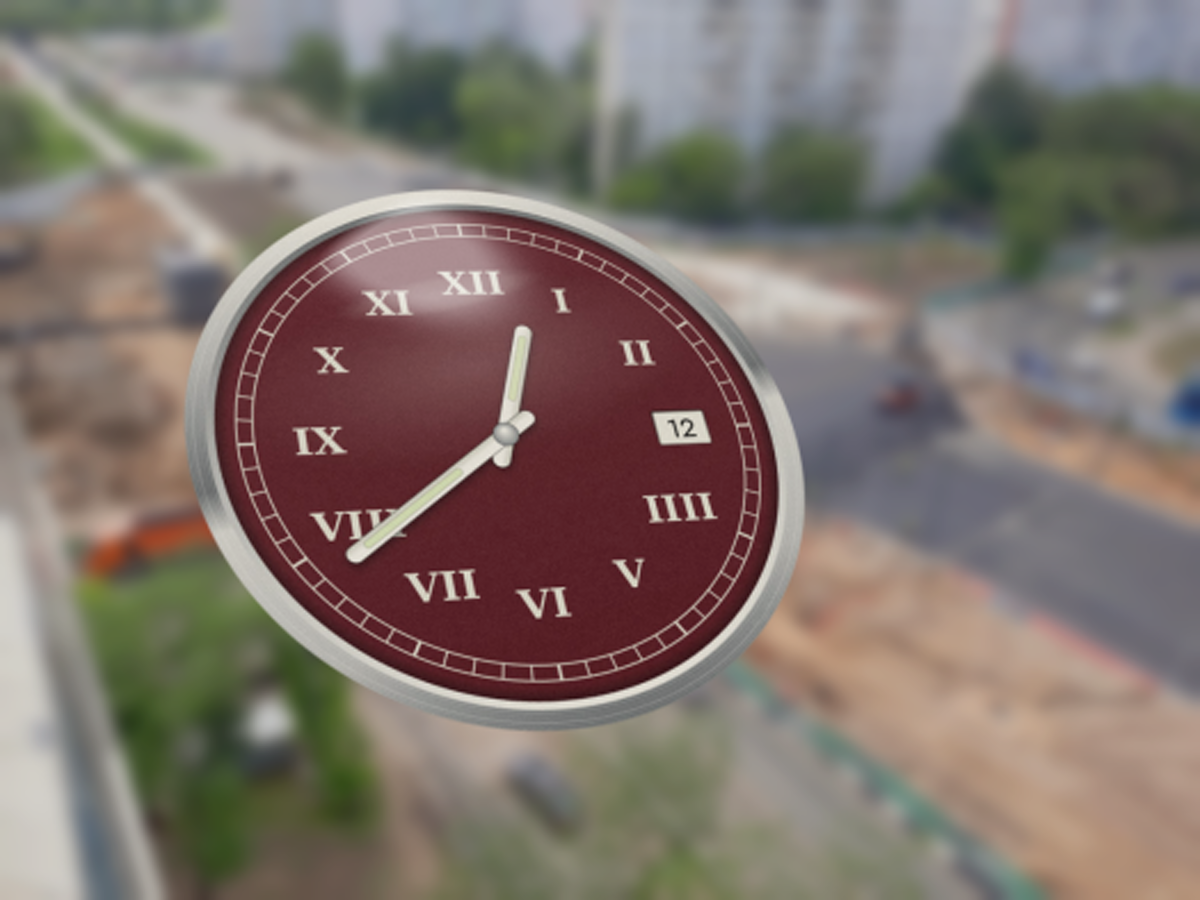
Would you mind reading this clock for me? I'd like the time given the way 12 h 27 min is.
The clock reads 12 h 39 min
